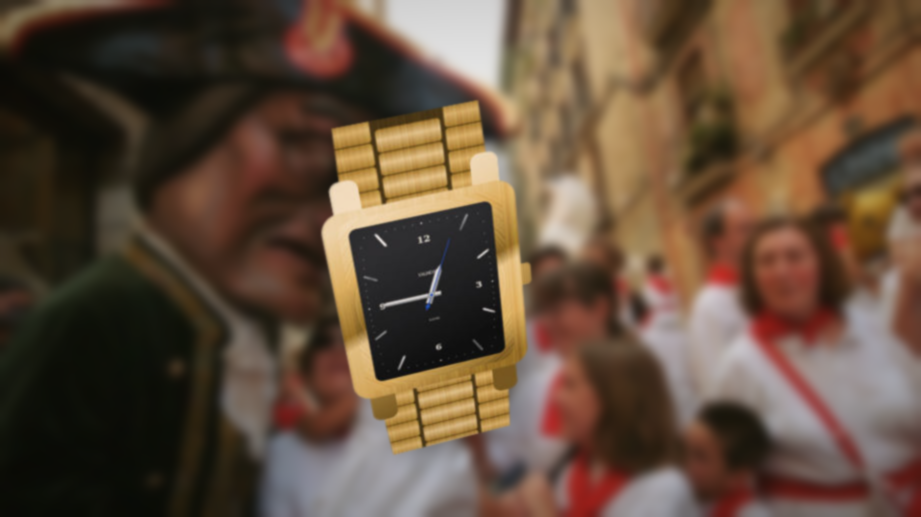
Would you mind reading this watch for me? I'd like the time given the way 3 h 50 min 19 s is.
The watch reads 12 h 45 min 04 s
